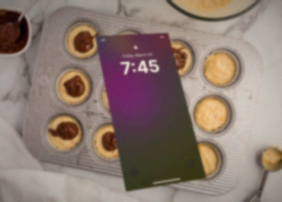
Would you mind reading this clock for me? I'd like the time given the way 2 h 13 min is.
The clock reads 7 h 45 min
